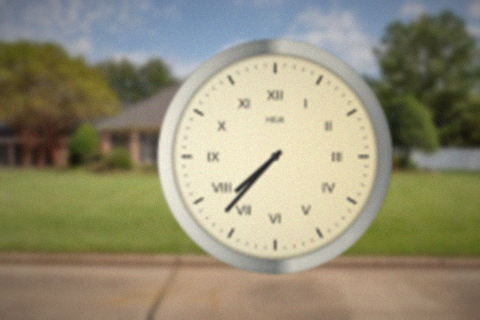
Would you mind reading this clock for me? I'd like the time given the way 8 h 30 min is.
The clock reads 7 h 37 min
